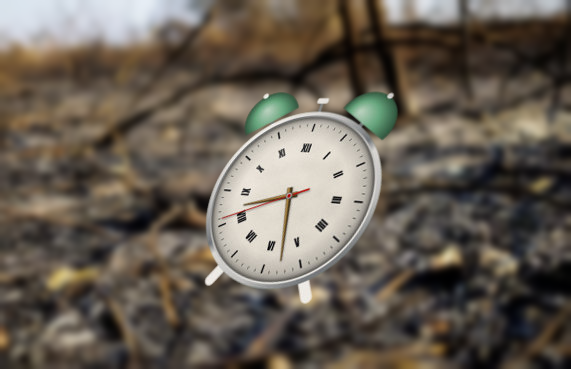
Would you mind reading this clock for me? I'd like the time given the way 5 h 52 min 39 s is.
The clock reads 8 h 27 min 41 s
